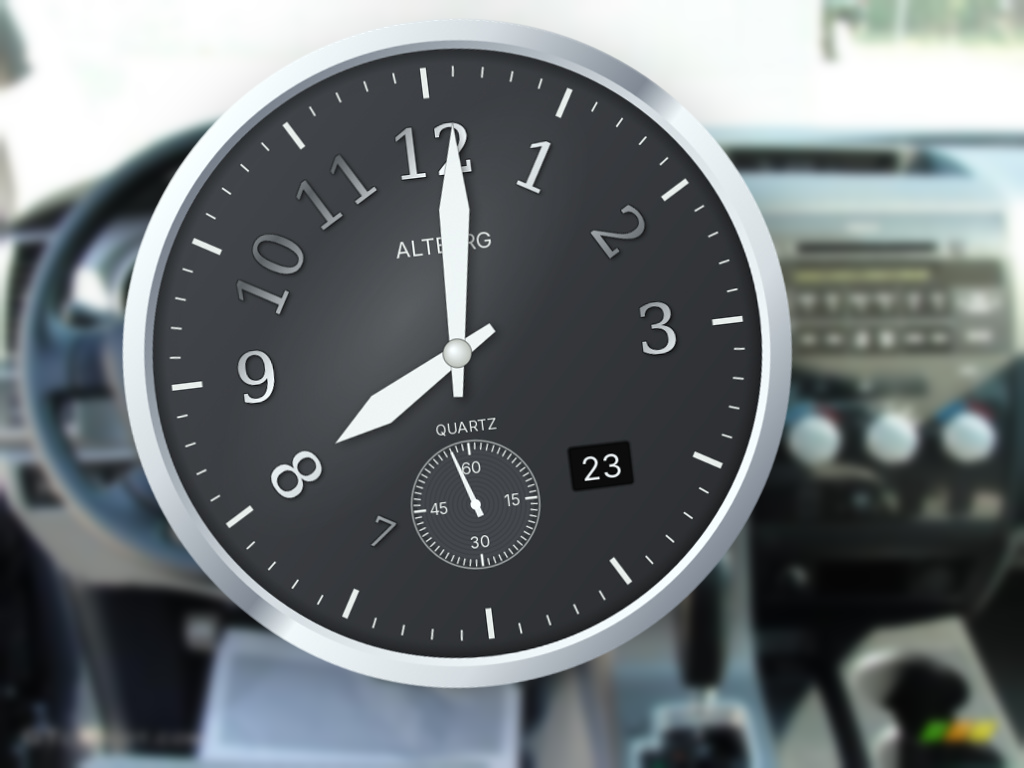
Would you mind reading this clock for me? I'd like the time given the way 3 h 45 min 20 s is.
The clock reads 8 h 00 min 57 s
